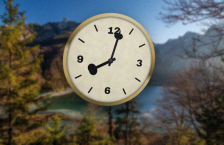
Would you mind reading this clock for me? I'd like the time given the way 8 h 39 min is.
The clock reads 8 h 02 min
